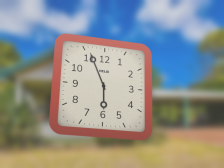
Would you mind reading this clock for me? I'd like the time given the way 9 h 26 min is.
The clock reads 5 h 56 min
